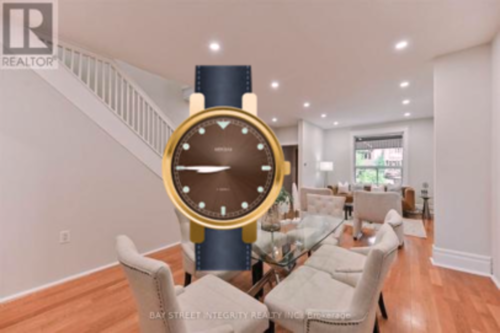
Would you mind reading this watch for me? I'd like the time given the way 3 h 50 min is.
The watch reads 8 h 45 min
